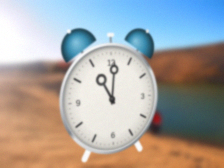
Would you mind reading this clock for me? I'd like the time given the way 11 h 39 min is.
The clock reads 11 h 01 min
